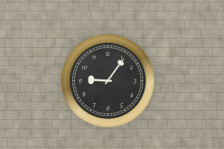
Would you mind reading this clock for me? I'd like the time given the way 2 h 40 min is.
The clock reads 9 h 06 min
